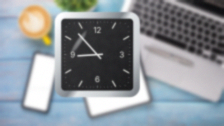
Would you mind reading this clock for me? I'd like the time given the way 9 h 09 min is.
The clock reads 8 h 53 min
